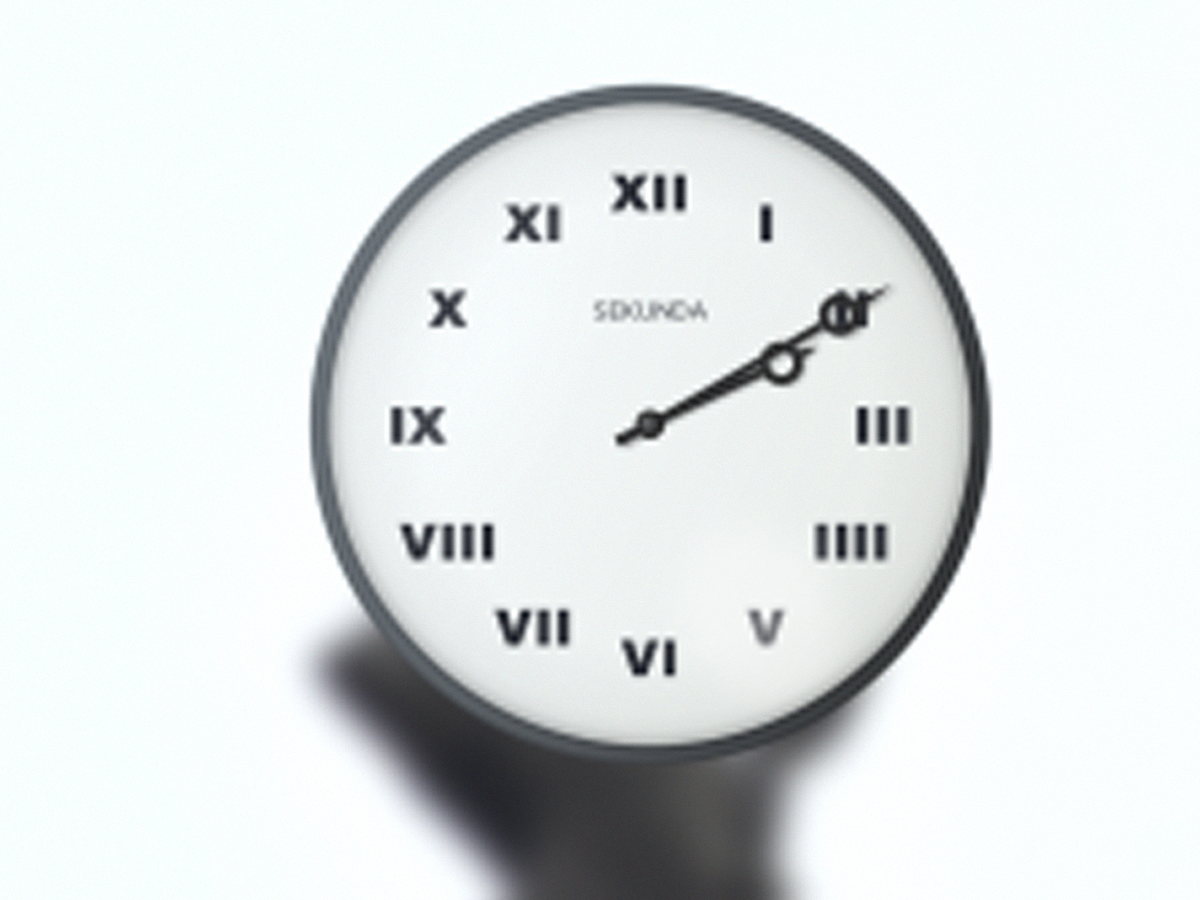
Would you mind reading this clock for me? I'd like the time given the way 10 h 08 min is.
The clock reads 2 h 10 min
